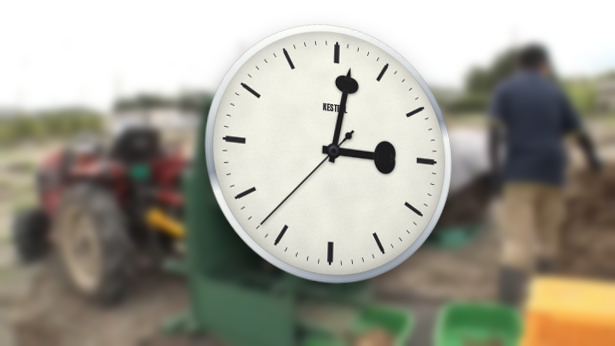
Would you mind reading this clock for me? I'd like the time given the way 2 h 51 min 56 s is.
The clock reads 3 h 01 min 37 s
